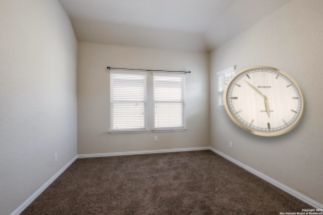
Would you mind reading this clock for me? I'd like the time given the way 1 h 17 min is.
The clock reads 5 h 53 min
